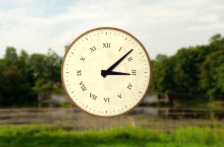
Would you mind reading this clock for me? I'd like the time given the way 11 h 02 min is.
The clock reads 3 h 08 min
